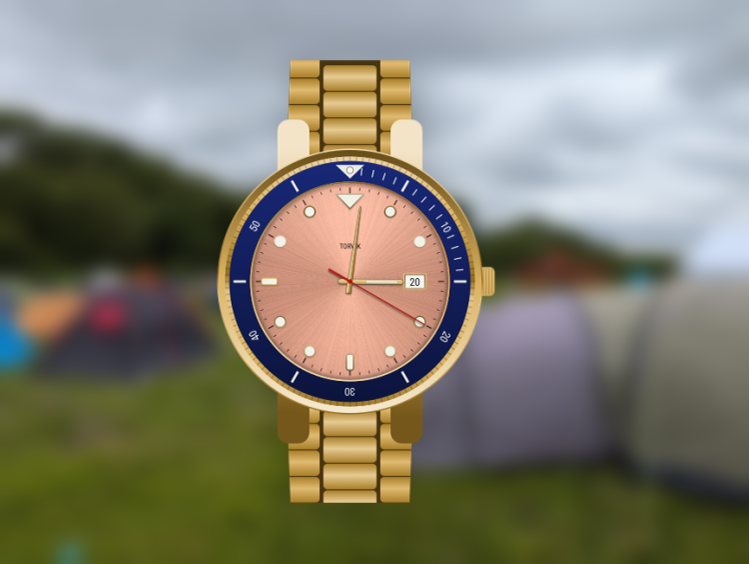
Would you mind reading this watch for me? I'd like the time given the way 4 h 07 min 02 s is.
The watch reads 3 h 01 min 20 s
